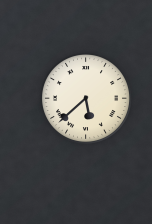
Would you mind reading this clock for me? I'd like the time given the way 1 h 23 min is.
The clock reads 5 h 38 min
